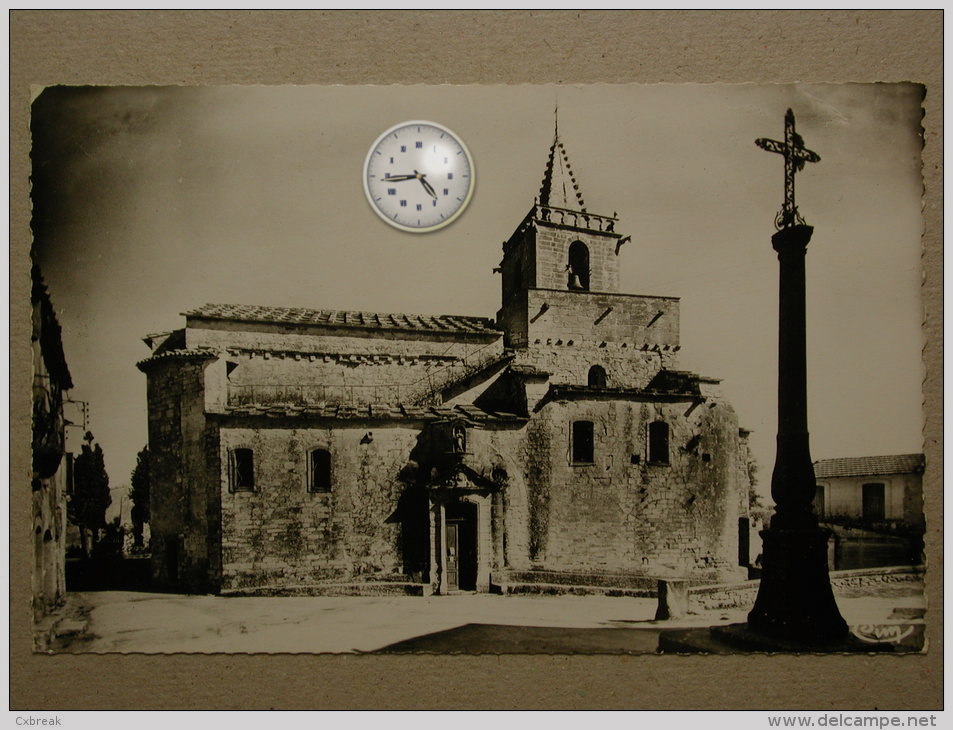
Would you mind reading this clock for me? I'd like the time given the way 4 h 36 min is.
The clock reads 4 h 44 min
